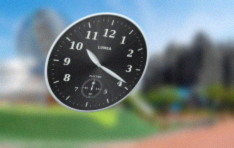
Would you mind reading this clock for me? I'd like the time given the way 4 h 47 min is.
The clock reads 10 h 19 min
